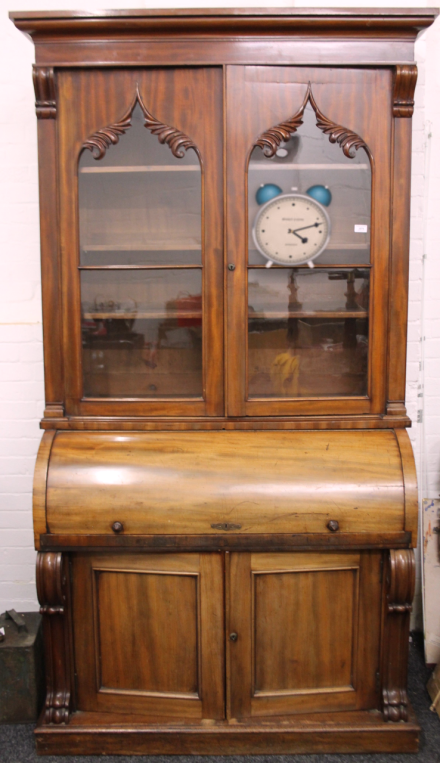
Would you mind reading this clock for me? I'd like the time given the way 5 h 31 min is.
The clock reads 4 h 12 min
